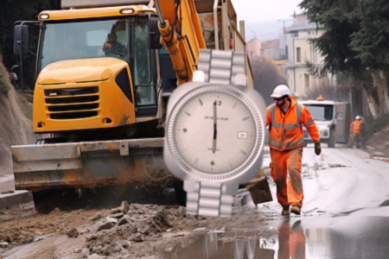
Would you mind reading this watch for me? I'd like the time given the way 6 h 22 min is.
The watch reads 5 h 59 min
